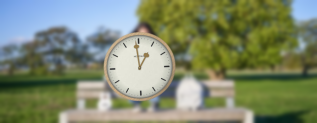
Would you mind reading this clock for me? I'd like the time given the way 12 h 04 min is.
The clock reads 12 h 59 min
